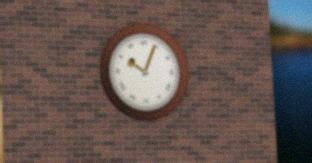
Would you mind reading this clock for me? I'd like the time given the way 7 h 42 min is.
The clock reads 10 h 04 min
